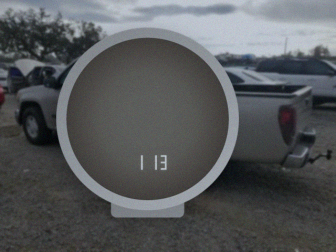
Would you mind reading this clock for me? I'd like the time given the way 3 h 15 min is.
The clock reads 1 h 13 min
